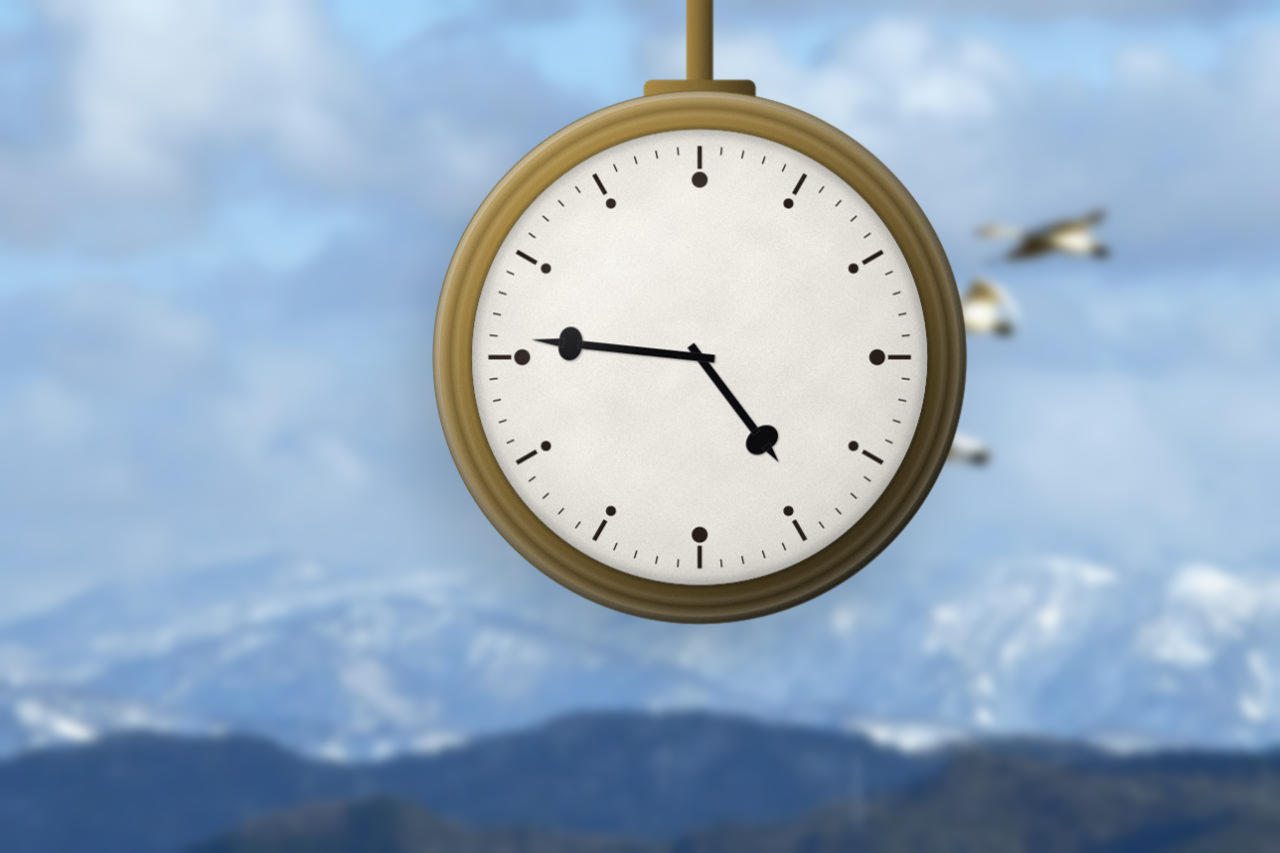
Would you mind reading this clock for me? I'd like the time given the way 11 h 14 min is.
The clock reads 4 h 46 min
